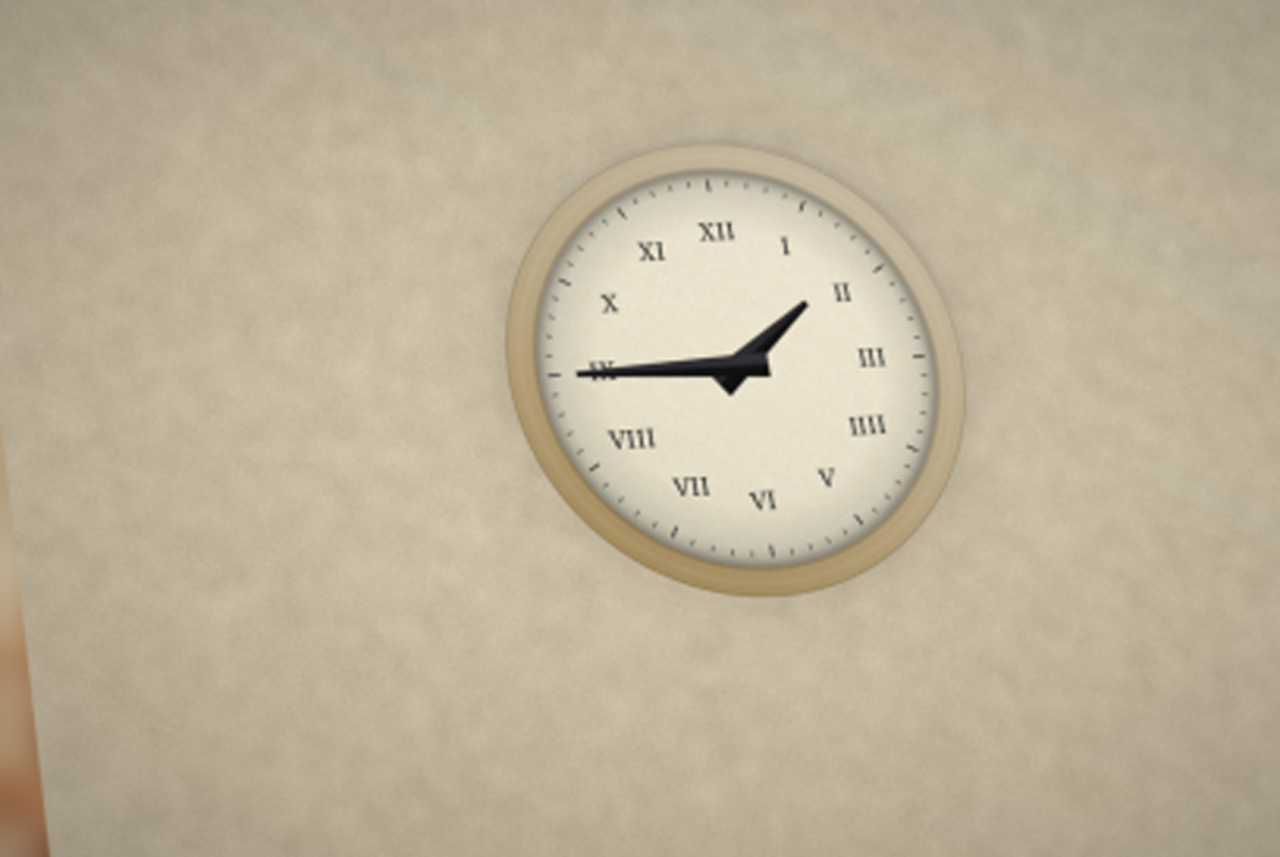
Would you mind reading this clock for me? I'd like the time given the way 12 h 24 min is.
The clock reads 1 h 45 min
